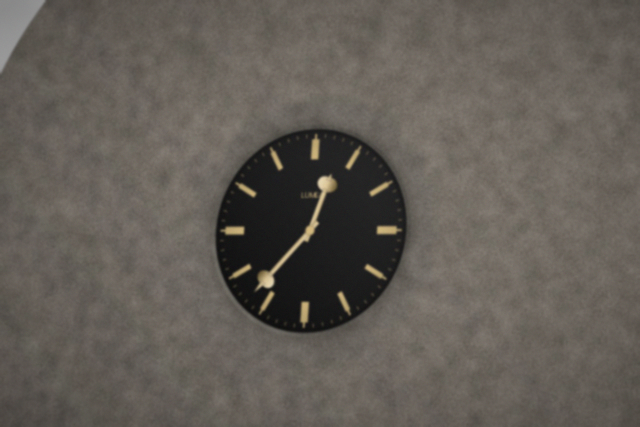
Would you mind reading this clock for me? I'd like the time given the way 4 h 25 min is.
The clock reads 12 h 37 min
